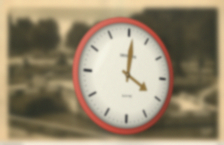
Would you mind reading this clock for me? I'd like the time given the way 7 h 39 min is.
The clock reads 4 h 01 min
